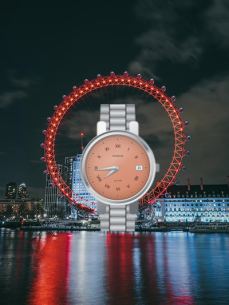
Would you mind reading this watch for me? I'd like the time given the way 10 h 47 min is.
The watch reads 7 h 44 min
